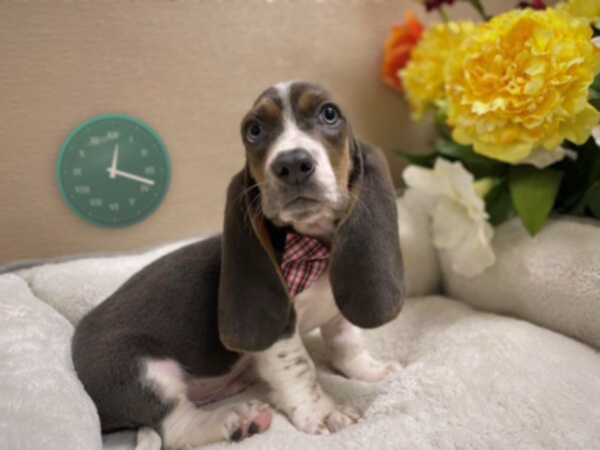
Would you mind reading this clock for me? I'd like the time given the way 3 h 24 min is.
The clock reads 12 h 18 min
